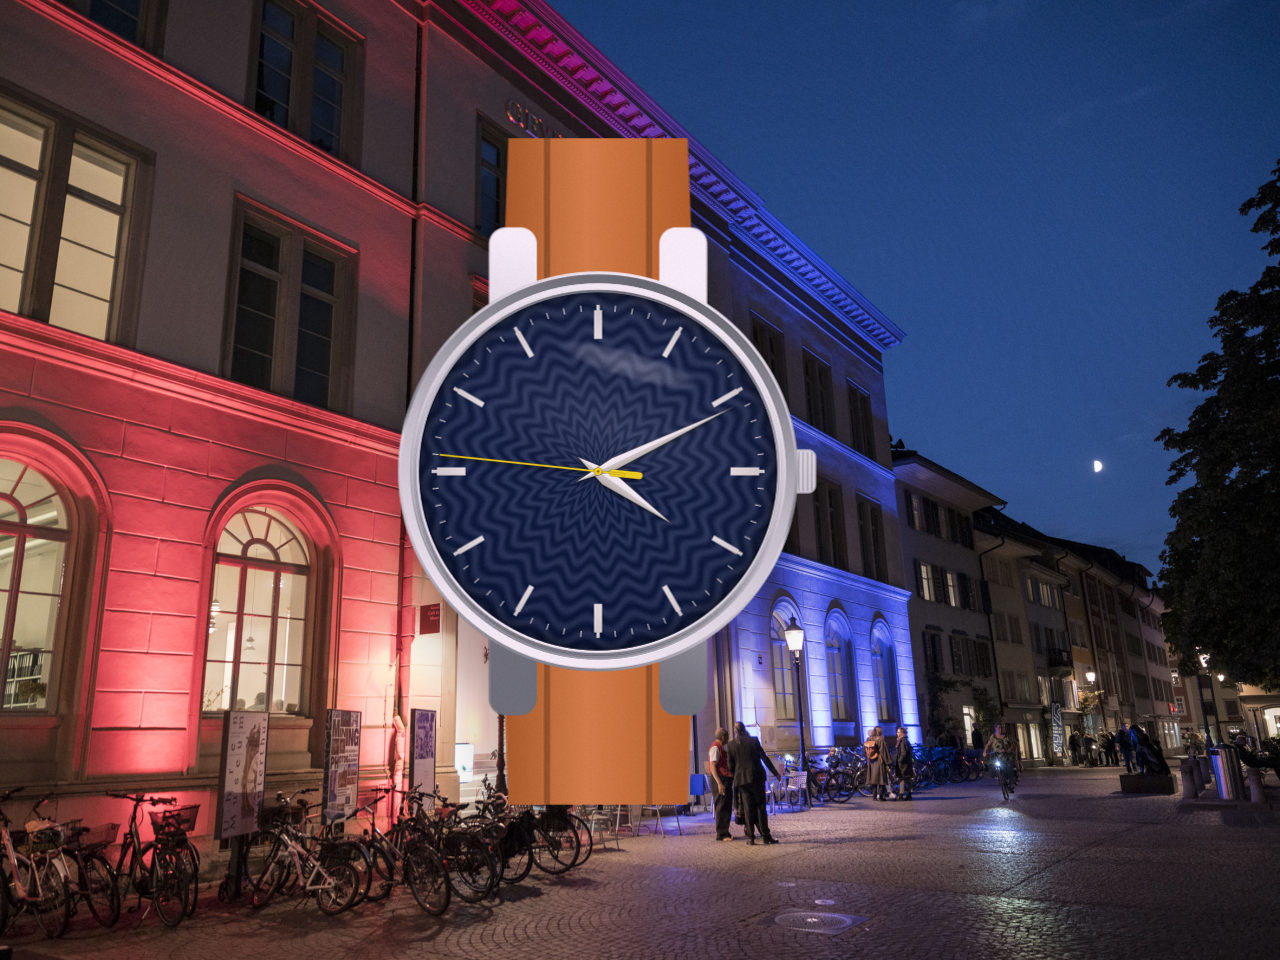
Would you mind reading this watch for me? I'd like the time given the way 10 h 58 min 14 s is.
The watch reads 4 h 10 min 46 s
